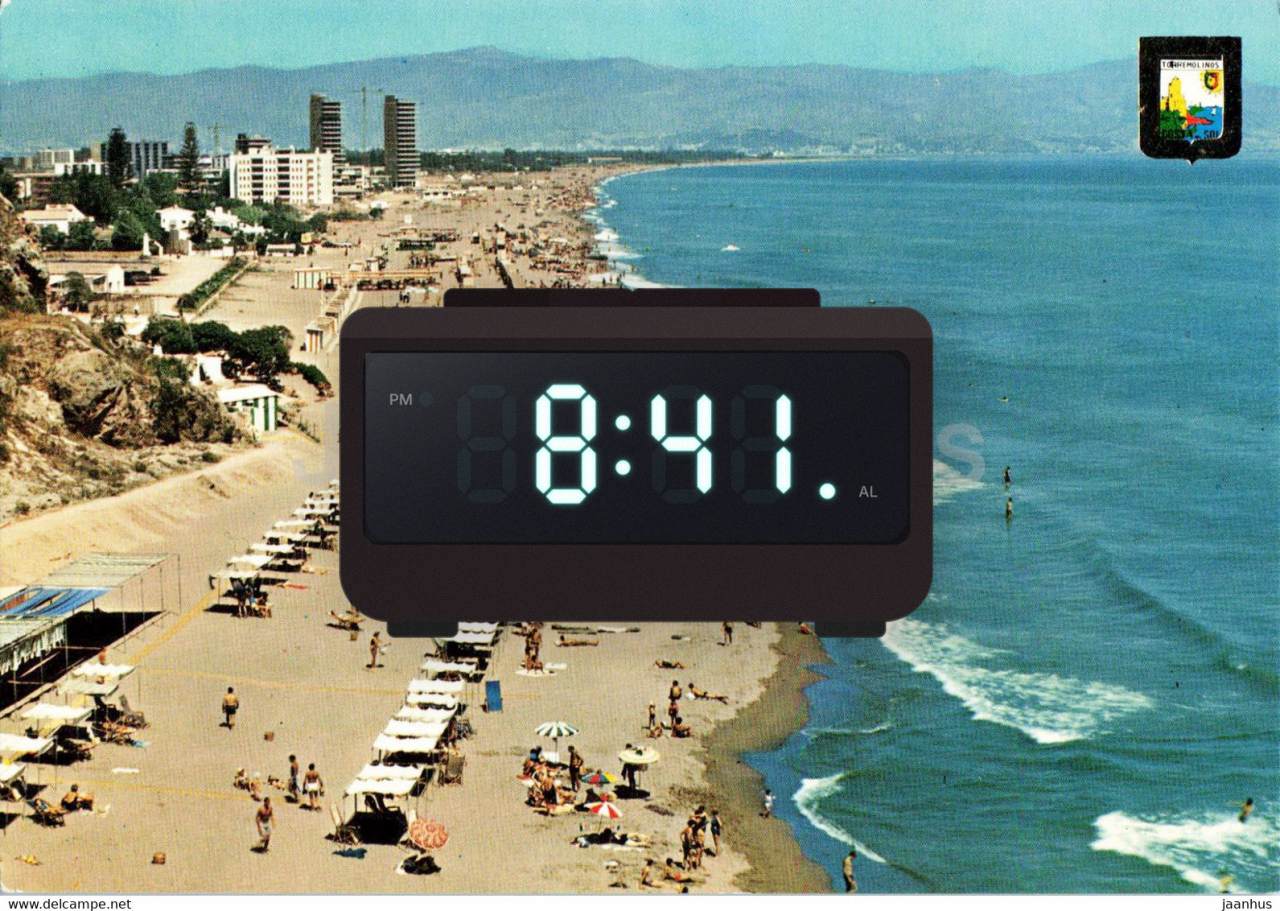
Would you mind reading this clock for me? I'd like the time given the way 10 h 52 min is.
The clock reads 8 h 41 min
